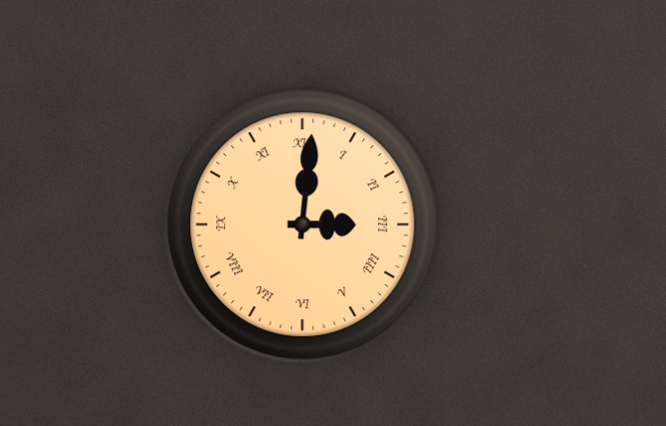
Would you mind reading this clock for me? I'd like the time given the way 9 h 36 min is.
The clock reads 3 h 01 min
